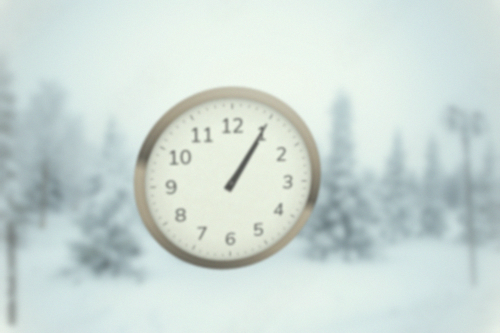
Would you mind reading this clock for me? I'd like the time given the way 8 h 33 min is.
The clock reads 1 h 05 min
